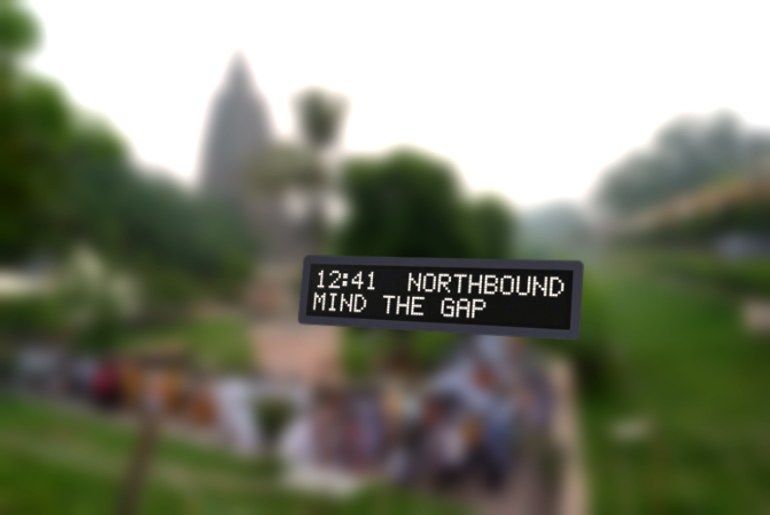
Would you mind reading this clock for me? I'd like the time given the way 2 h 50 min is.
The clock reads 12 h 41 min
